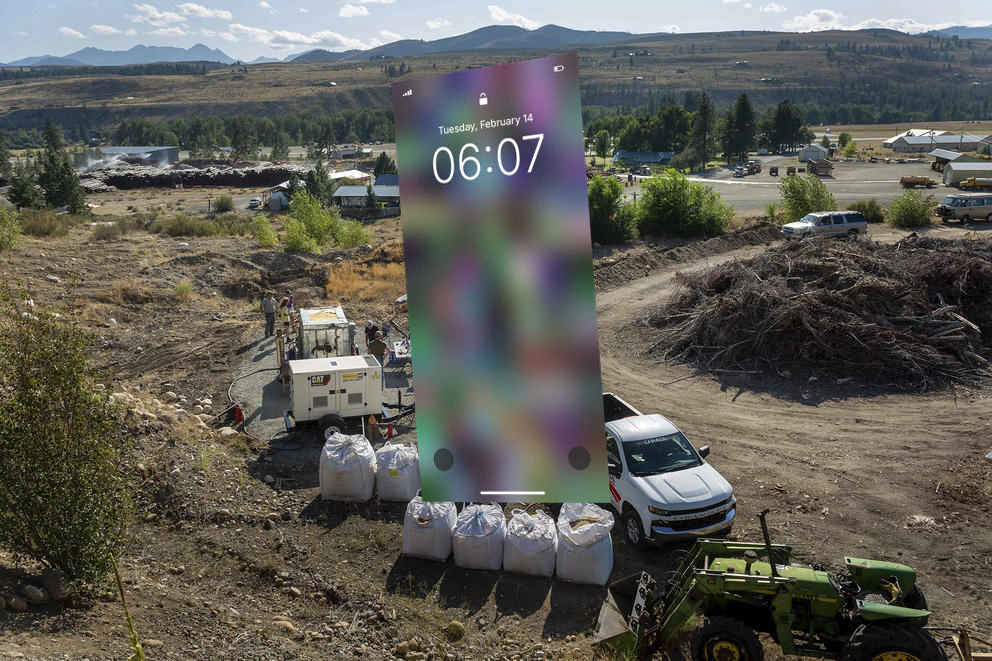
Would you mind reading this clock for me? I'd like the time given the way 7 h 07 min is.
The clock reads 6 h 07 min
